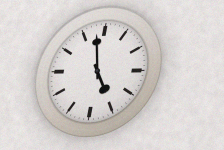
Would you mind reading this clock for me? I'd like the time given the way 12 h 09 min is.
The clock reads 4 h 58 min
